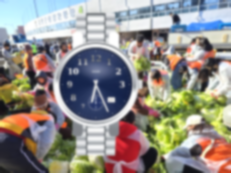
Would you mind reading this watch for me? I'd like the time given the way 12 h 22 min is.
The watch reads 6 h 26 min
